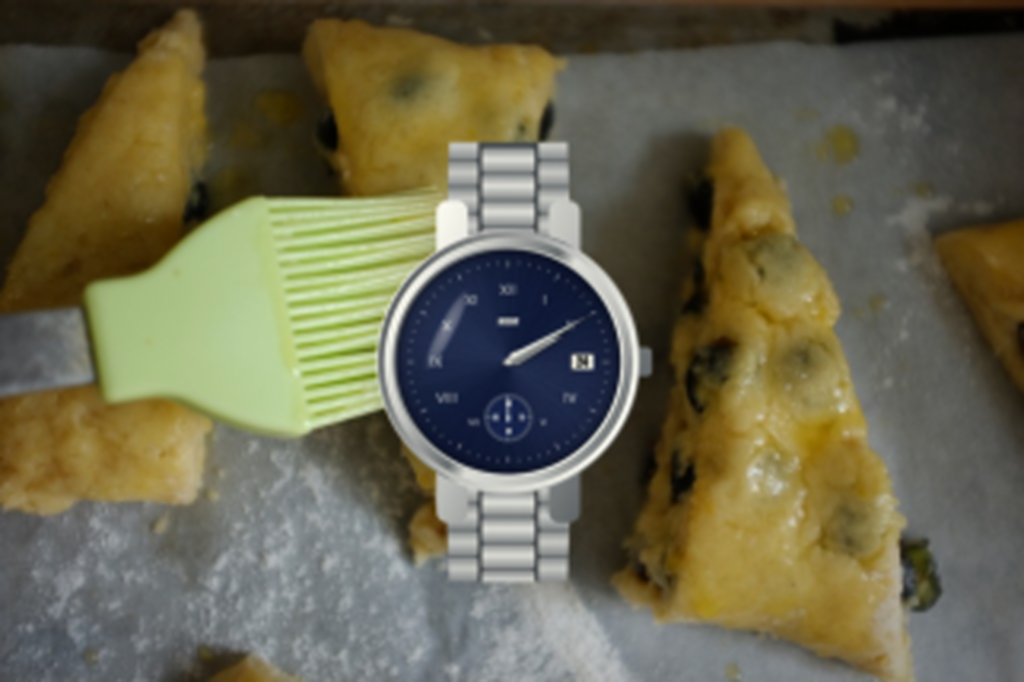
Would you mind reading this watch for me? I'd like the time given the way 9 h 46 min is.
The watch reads 2 h 10 min
